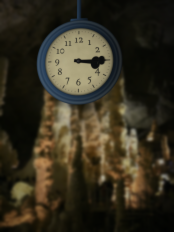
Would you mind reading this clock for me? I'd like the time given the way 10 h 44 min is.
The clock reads 3 h 15 min
